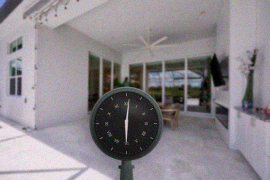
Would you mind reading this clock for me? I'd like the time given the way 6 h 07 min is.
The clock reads 6 h 01 min
